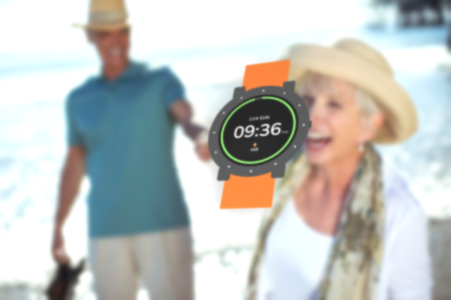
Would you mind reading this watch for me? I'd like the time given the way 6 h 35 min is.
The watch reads 9 h 36 min
